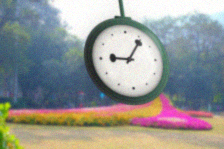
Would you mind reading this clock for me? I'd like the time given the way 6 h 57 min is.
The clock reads 9 h 06 min
